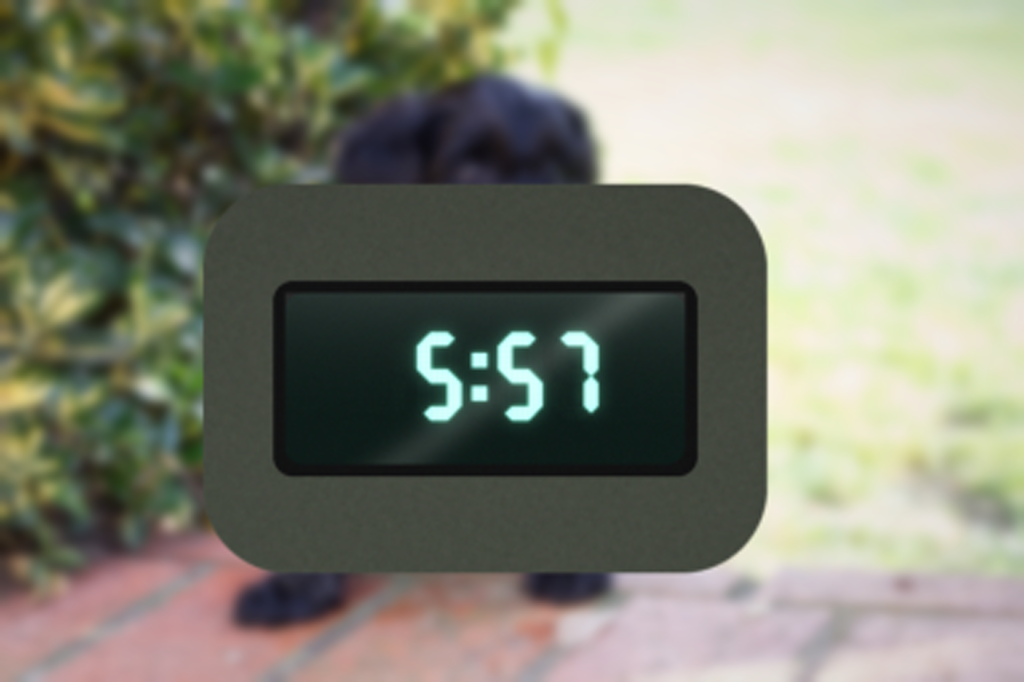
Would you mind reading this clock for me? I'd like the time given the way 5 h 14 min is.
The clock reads 5 h 57 min
